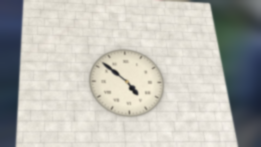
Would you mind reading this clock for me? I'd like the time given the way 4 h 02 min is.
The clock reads 4 h 52 min
